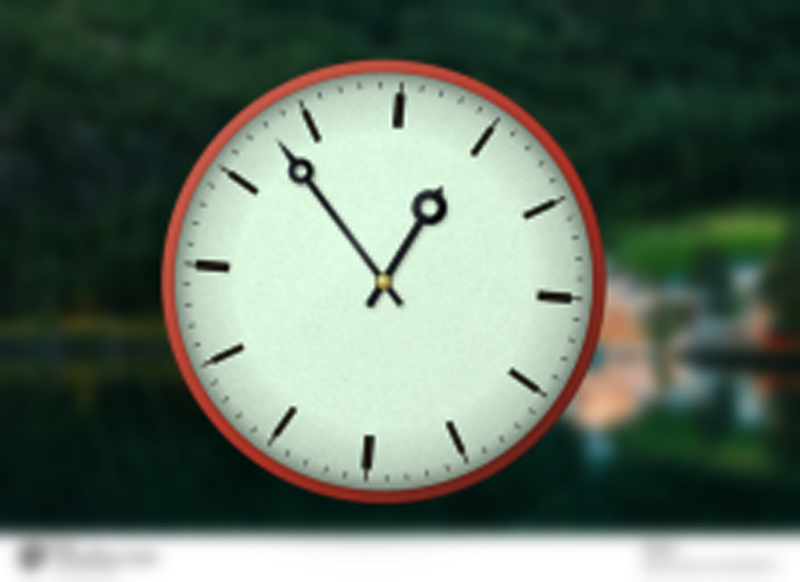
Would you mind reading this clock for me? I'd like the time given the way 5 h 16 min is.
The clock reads 12 h 53 min
